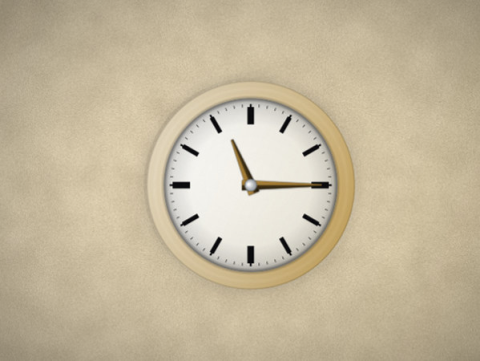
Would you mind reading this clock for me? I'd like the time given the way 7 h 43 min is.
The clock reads 11 h 15 min
